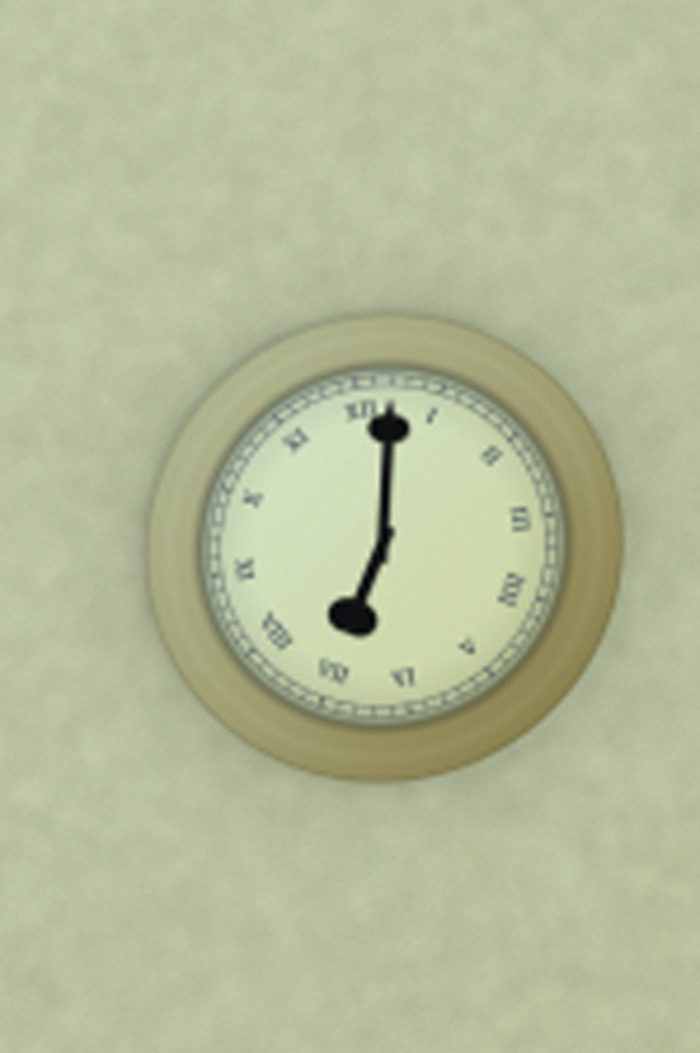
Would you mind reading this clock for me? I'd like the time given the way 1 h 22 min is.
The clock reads 7 h 02 min
